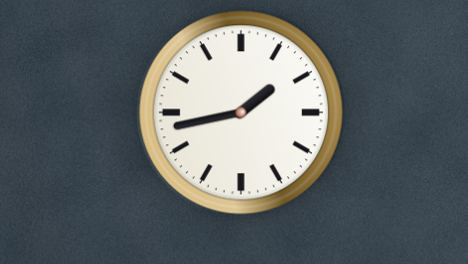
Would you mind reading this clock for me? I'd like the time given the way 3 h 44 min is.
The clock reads 1 h 43 min
